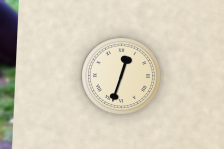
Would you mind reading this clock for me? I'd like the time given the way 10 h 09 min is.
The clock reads 12 h 33 min
